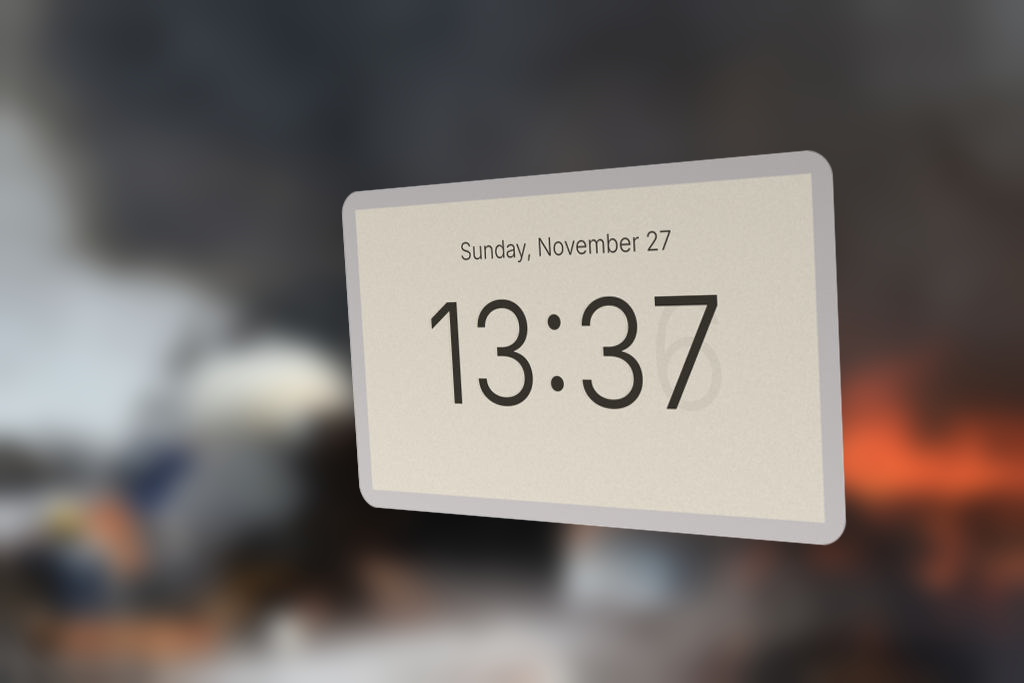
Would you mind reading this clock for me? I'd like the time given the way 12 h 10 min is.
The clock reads 13 h 37 min
